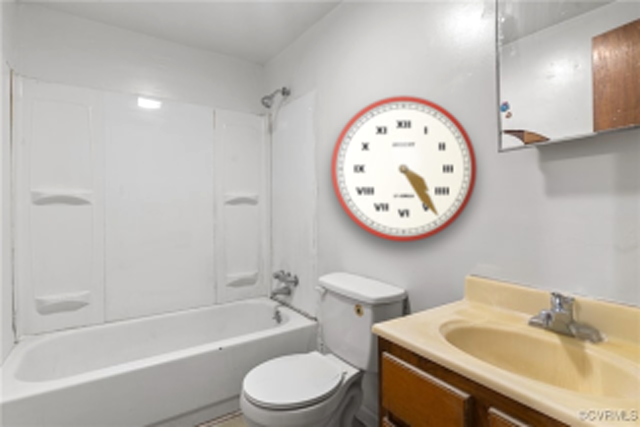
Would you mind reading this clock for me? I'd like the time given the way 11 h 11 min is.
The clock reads 4 h 24 min
